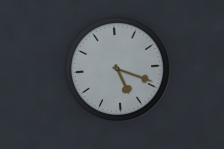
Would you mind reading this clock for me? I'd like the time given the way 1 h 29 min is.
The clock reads 5 h 19 min
